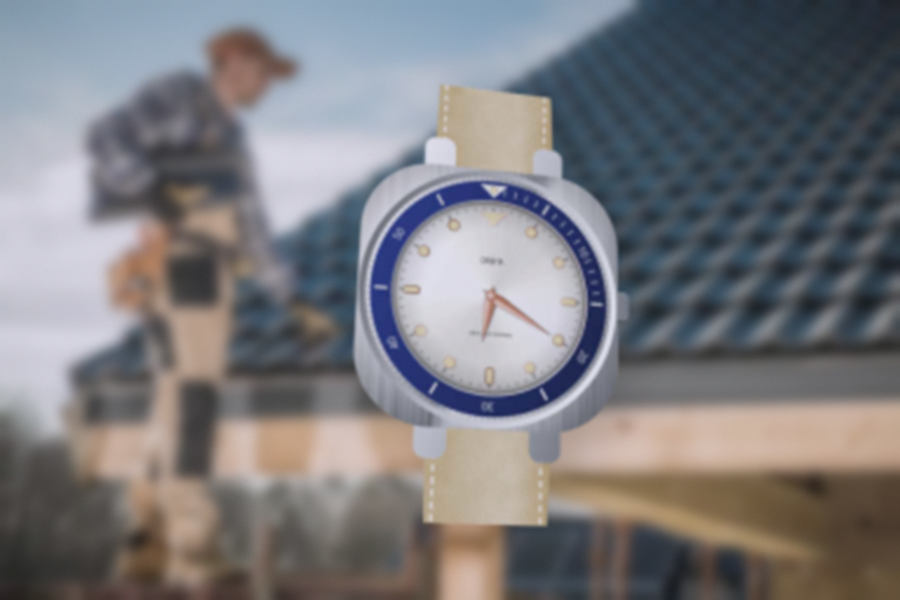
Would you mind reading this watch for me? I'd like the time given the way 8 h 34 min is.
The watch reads 6 h 20 min
